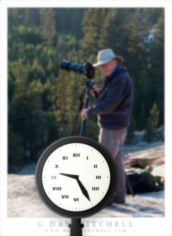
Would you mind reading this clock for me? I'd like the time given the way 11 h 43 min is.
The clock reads 9 h 25 min
